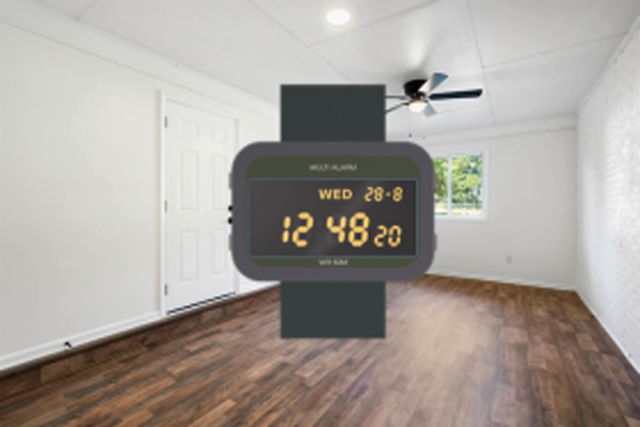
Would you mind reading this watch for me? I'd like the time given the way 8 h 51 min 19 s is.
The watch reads 12 h 48 min 20 s
